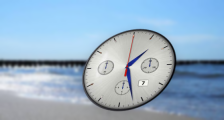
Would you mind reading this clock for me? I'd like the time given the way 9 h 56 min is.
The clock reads 1 h 27 min
